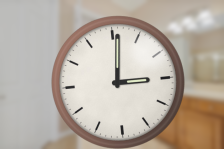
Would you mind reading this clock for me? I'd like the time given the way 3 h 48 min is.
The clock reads 3 h 01 min
